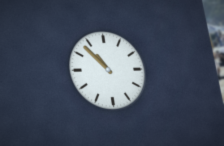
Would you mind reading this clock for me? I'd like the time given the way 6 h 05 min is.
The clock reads 10 h 53 min
